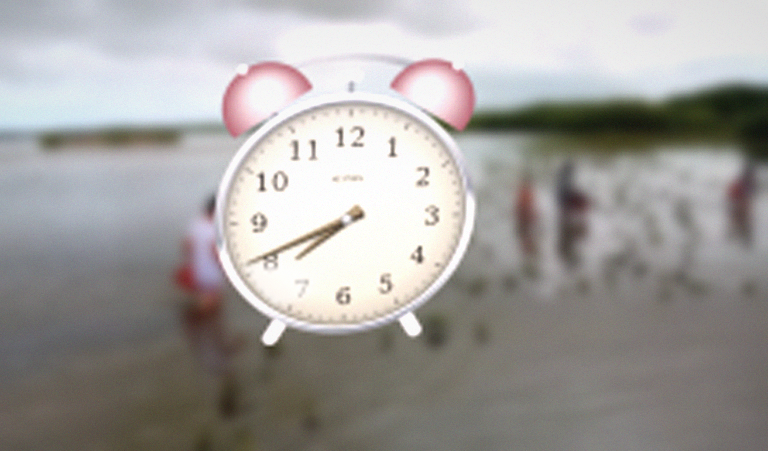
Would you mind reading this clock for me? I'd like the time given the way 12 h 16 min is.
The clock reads 7 h 41 min
